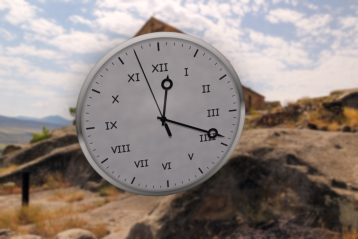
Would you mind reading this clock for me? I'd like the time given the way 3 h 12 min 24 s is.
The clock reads 12 h 18 min 57 s
